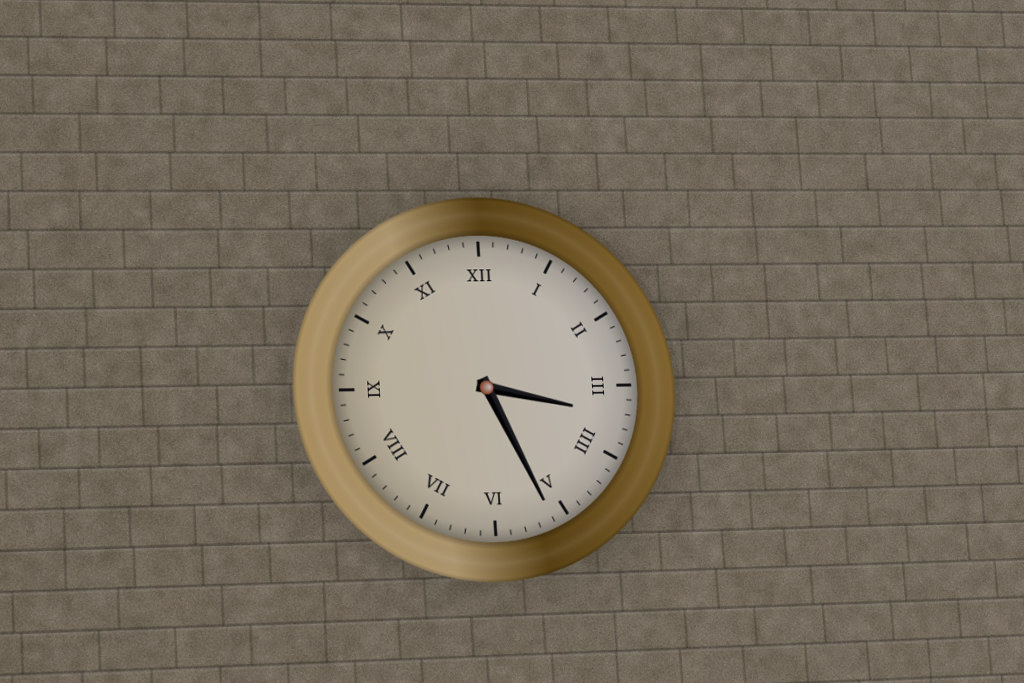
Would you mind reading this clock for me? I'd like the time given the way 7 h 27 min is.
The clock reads 3 h 26 min
